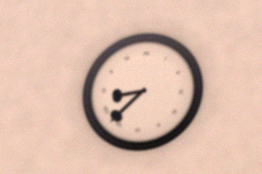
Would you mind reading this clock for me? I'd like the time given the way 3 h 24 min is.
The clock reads 8 h 37 min
